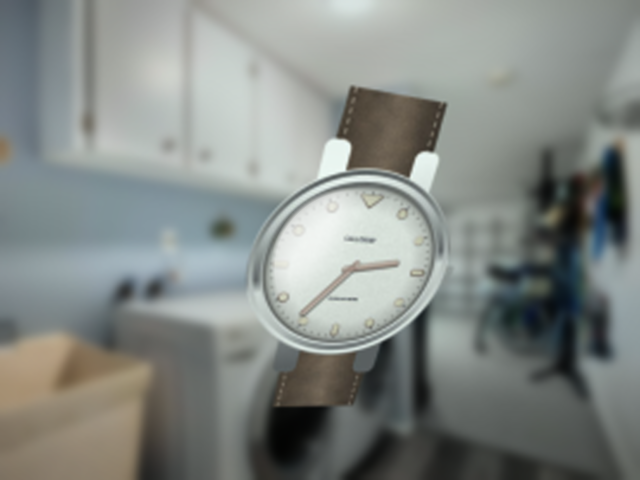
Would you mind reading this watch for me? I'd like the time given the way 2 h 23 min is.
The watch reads 2 h 36 min
